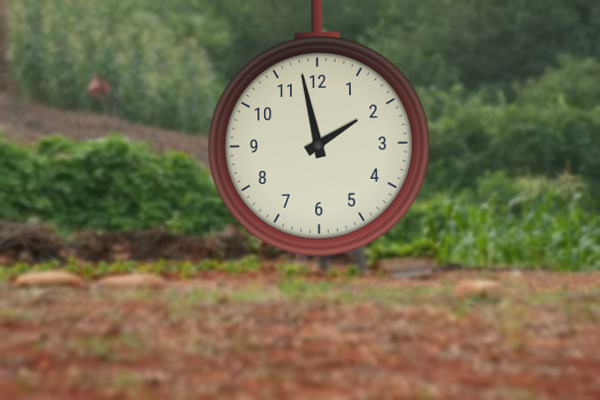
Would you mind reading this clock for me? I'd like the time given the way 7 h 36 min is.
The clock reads 1 h 58 min
